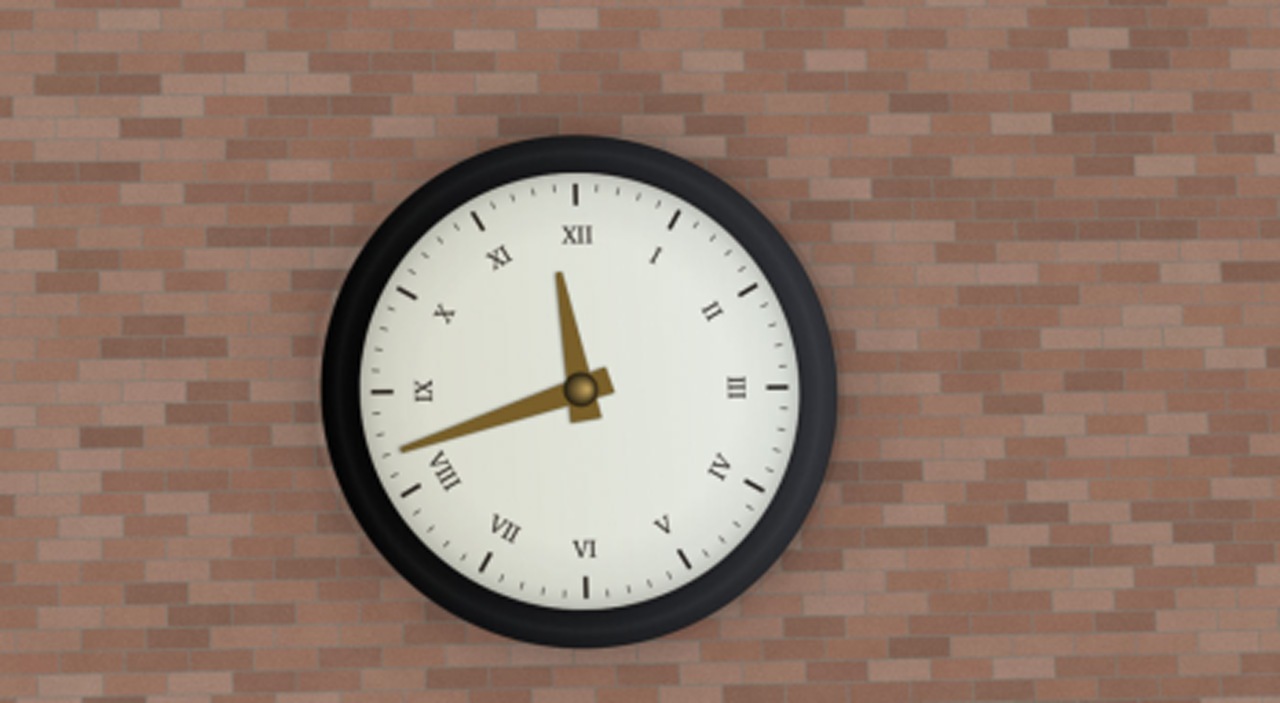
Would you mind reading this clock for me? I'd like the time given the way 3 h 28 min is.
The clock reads 11 h 42 min
